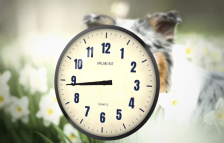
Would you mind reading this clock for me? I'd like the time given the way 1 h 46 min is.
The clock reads 8 h 44 min
